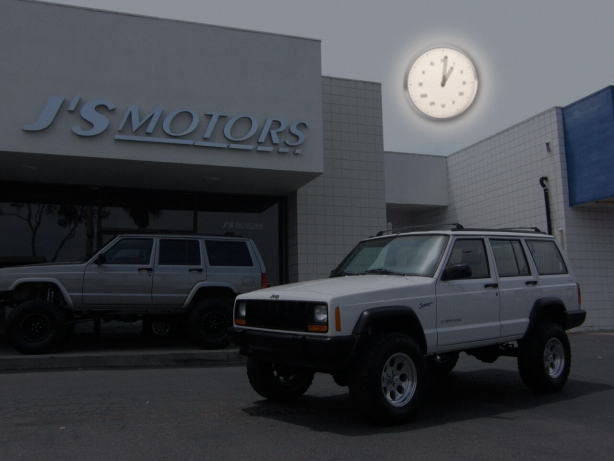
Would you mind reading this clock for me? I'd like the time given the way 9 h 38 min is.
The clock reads 1 h 01 min
